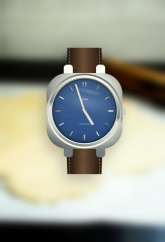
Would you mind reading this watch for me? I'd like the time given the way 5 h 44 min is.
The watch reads 4 h 57 min
